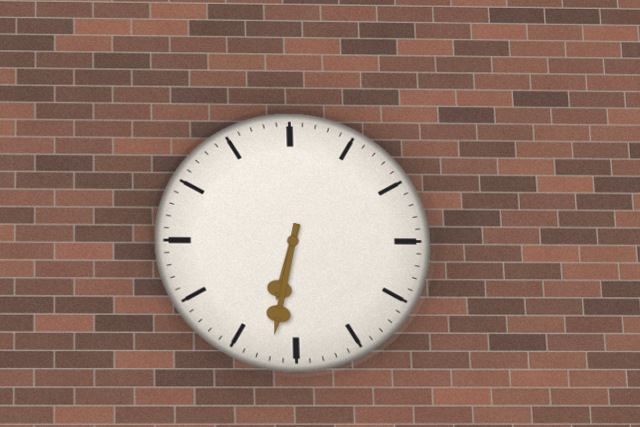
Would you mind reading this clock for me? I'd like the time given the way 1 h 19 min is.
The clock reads 6 h 32 min
